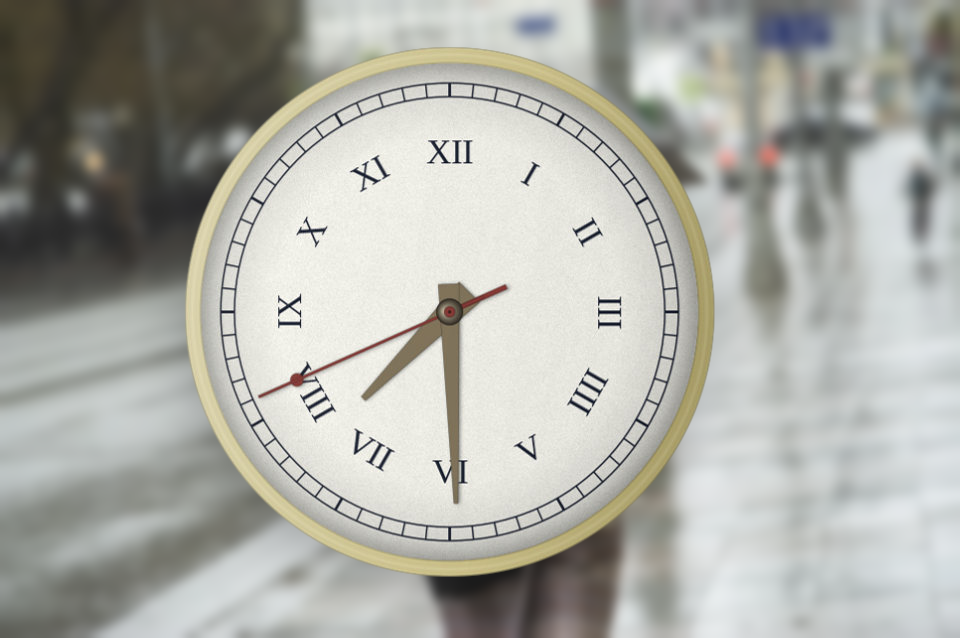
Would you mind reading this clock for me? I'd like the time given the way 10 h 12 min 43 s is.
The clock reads 7 h 29 min 41 s
